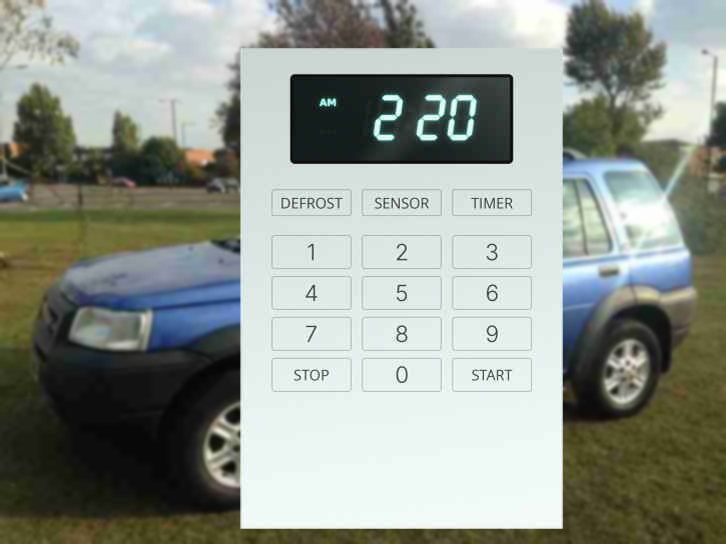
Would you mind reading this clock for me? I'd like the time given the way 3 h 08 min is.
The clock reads 2 h 20 min
